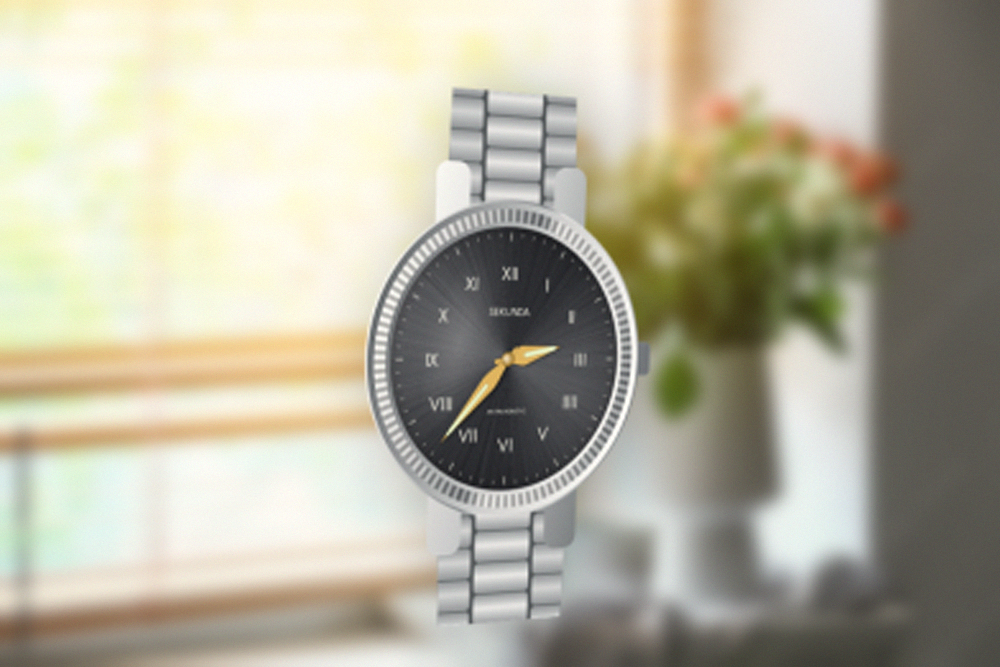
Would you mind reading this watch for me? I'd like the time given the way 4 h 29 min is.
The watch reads 2 h 37 min
